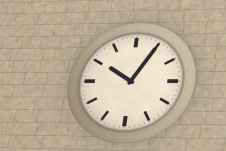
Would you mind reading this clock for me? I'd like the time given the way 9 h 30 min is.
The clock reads 10 h 05 min
